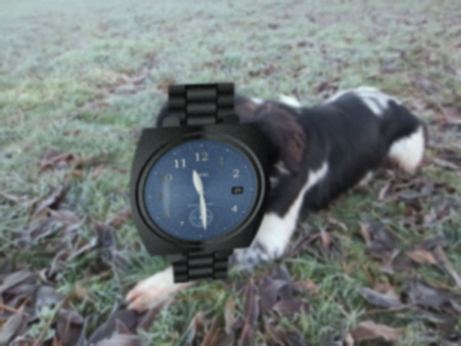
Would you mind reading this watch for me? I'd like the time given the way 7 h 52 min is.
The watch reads 11 h 29 min
